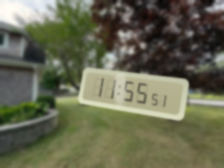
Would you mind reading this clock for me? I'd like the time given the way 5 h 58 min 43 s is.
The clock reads 11 h 55 min 51 s
